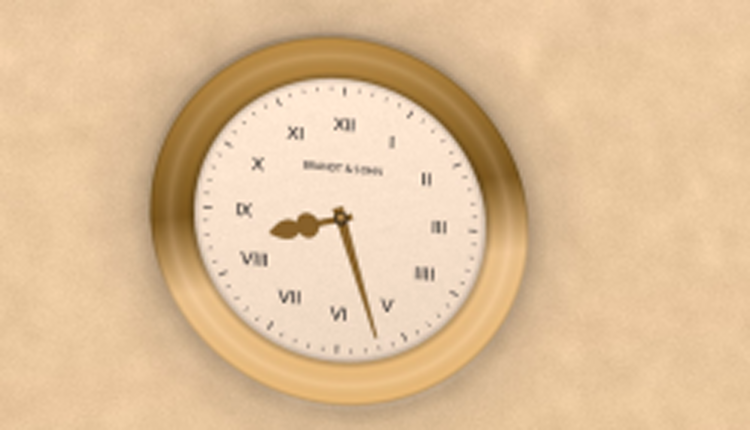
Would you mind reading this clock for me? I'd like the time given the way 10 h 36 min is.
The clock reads 8 h 27 min
